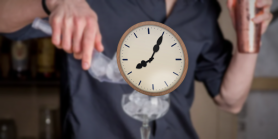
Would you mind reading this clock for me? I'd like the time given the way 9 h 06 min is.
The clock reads 8 h 05 min
